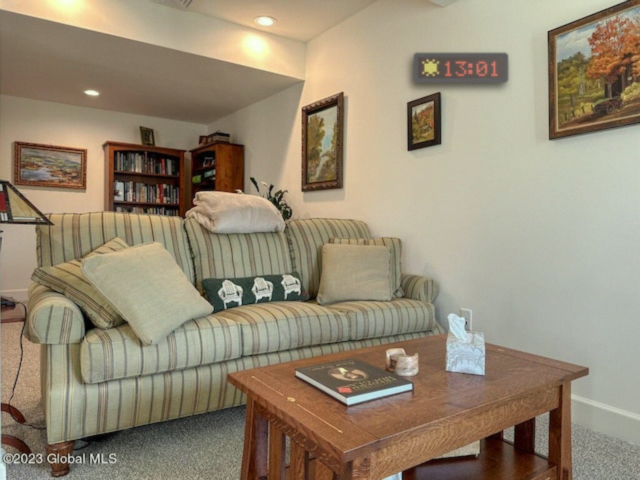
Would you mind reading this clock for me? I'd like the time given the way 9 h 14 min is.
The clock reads 13 h 01 min
